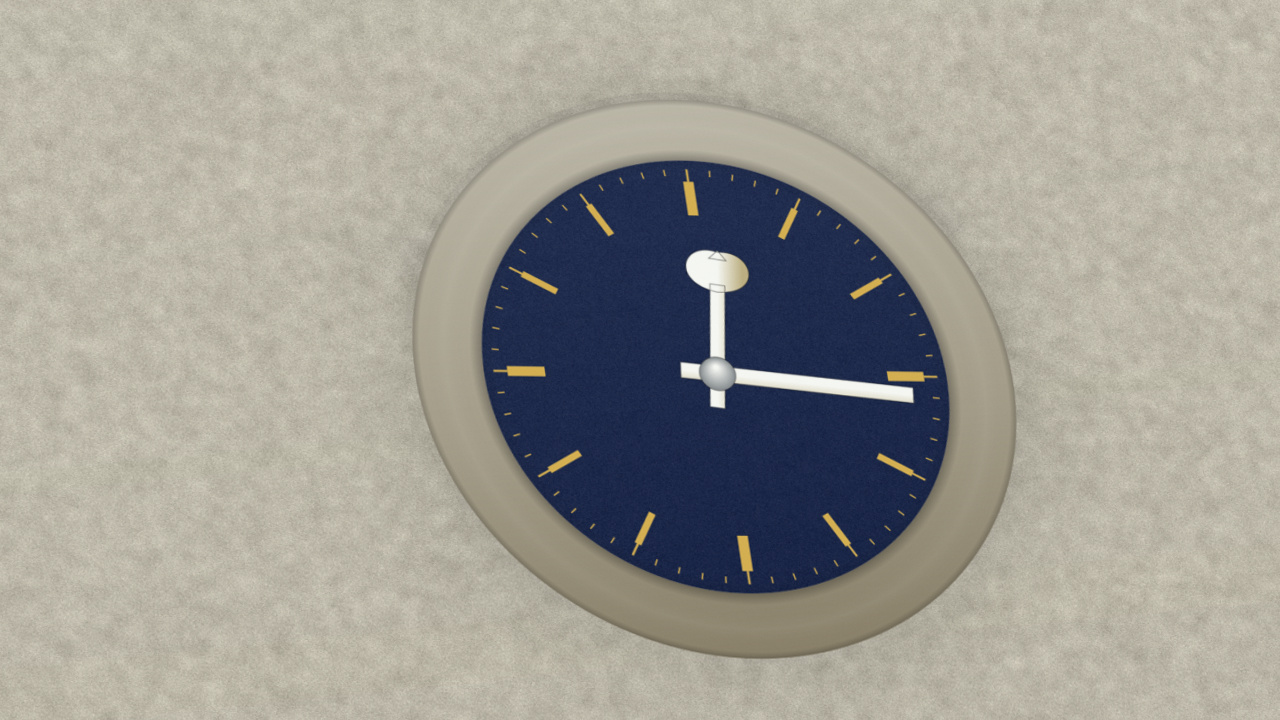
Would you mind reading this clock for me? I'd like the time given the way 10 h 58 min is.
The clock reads 12 h 16 min
